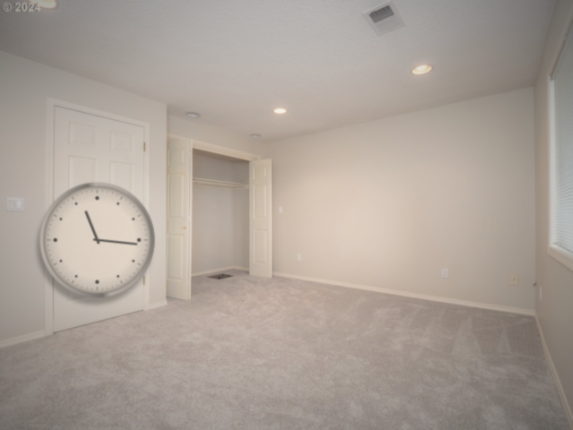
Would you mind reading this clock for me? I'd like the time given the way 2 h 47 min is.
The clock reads 11 h 16 min
